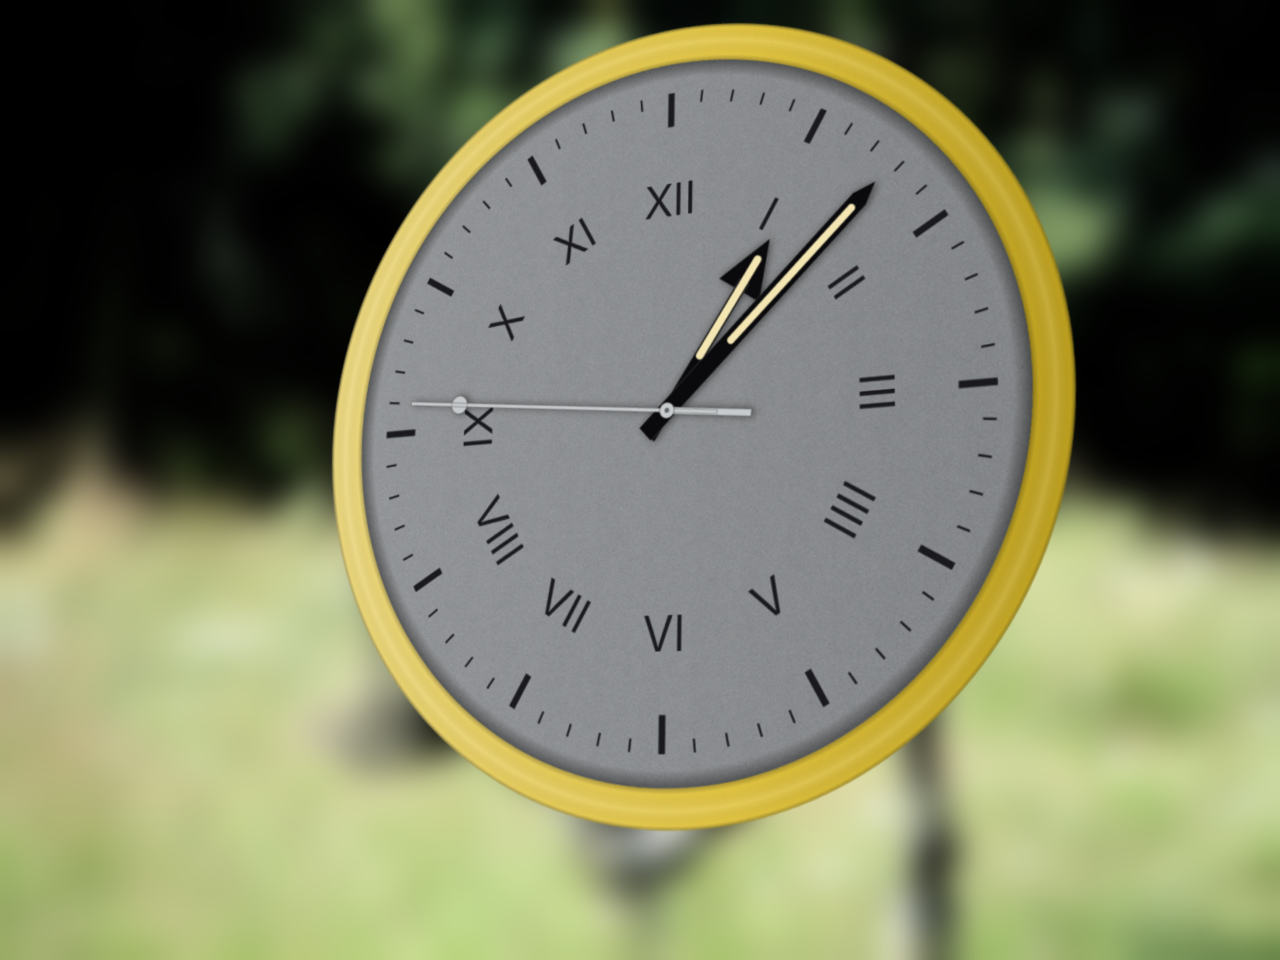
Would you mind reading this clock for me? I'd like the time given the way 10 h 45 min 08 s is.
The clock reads 1 h 07 min 46 s
